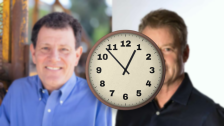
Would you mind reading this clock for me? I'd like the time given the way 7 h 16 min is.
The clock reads 12 h 53 min
